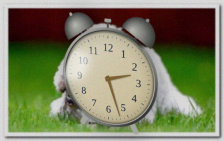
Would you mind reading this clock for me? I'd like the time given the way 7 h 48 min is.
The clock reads 2 h 27 min
